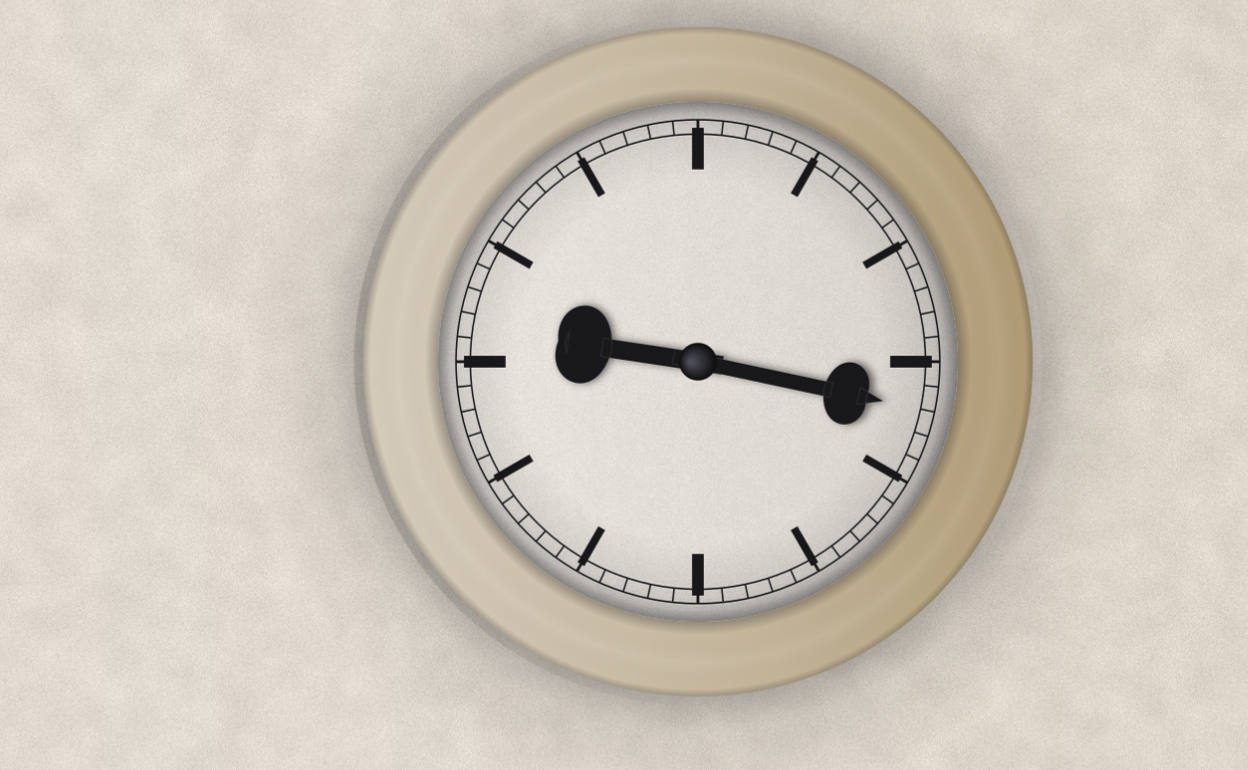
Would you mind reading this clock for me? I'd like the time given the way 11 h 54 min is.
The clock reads 9 h 17 min
